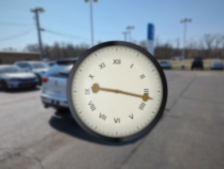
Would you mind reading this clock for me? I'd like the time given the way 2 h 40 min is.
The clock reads 9 h 17 min
